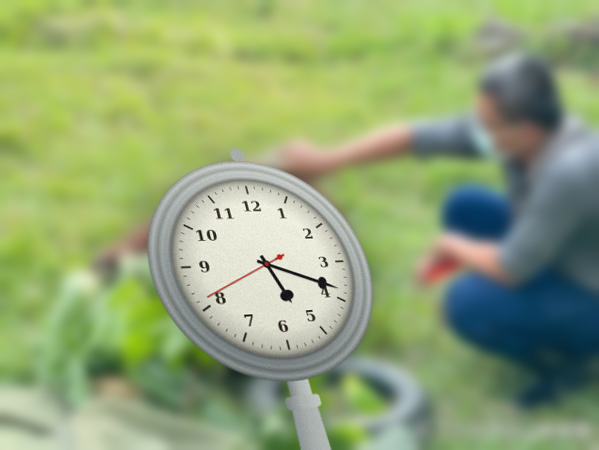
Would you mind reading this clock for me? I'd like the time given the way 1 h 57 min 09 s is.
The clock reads 5 h 18 min 41 s
